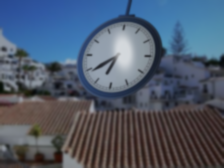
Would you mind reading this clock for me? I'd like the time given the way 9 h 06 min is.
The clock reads 6 h 39 min
